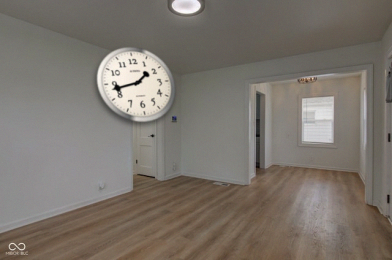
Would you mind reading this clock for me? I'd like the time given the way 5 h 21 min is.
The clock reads 1 h 43 min
